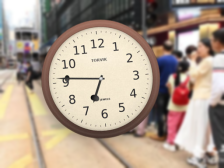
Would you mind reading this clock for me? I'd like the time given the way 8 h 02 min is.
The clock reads 6 h 46 min
